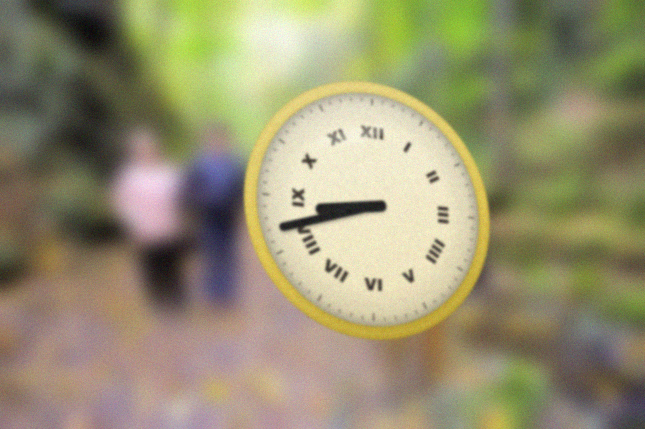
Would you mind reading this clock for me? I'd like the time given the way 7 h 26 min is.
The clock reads 8 h 42 min
